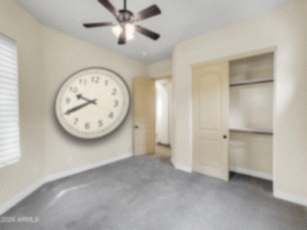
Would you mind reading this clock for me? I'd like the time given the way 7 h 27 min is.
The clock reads 9 h 40 min
